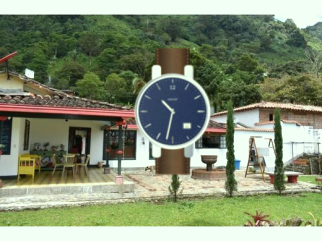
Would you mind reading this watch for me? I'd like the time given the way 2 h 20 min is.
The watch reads 10 h 32 min
